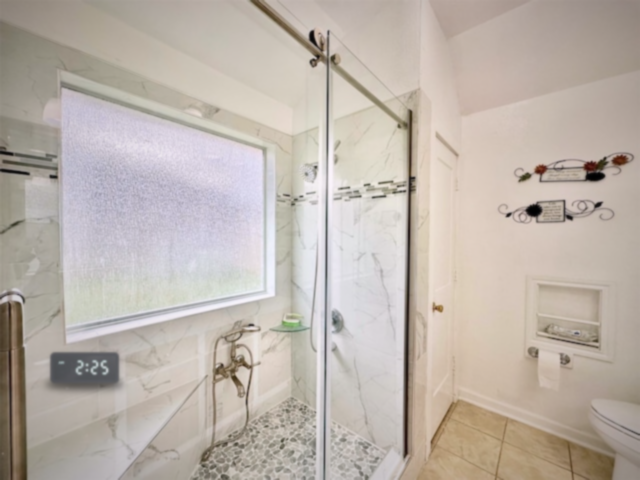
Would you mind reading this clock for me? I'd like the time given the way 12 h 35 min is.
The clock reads 2 h 25 min
